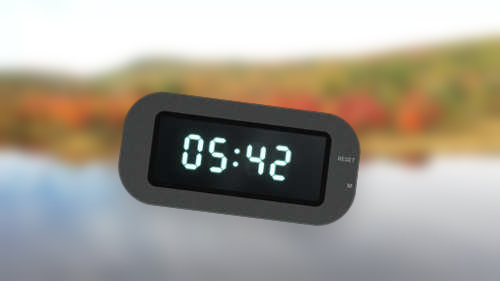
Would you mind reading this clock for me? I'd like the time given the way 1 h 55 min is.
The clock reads 5 h 42 min
